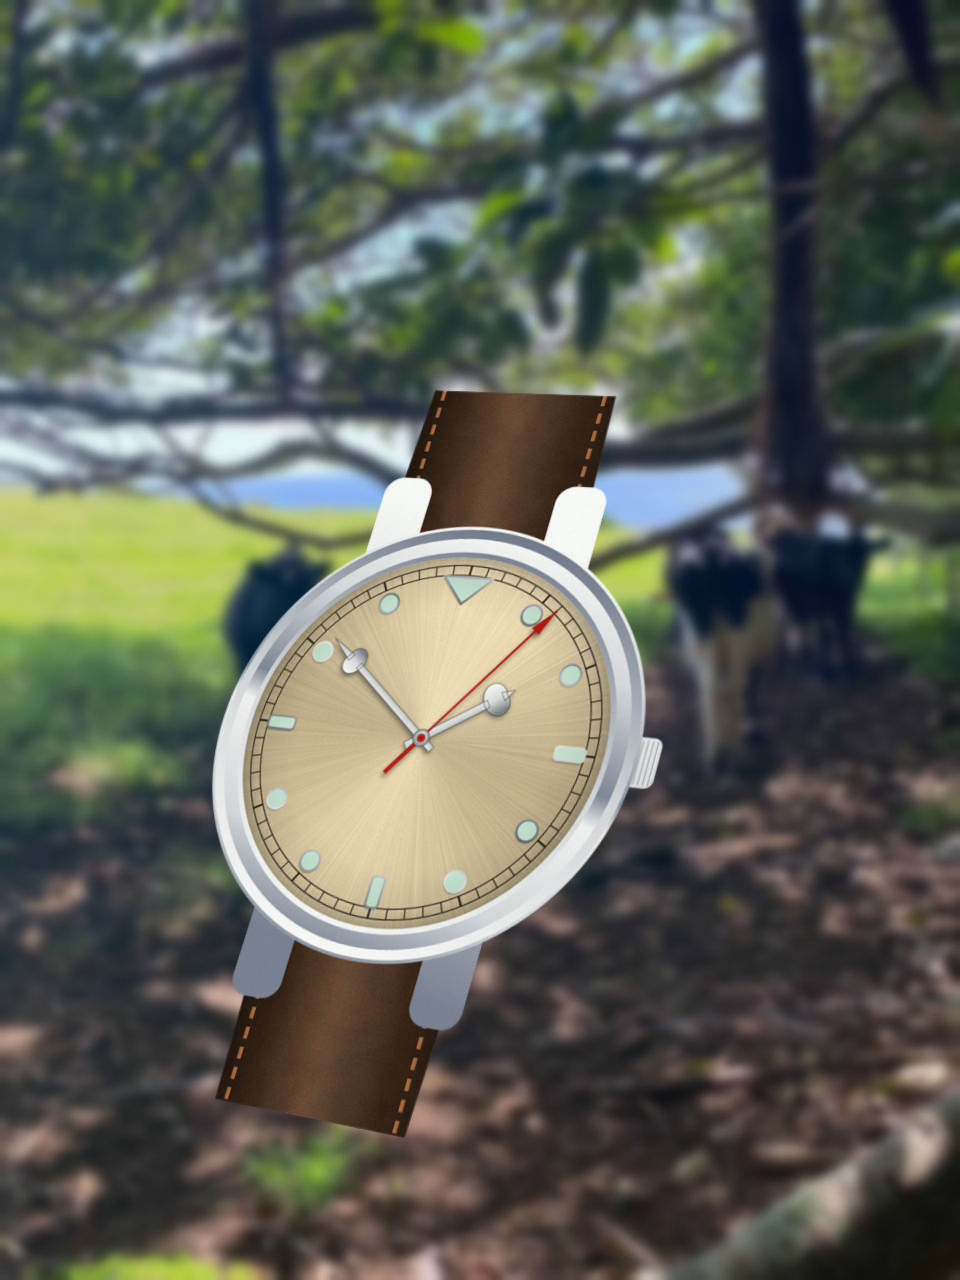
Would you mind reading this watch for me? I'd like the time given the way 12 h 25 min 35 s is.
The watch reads 1 h 51 min 06 s
